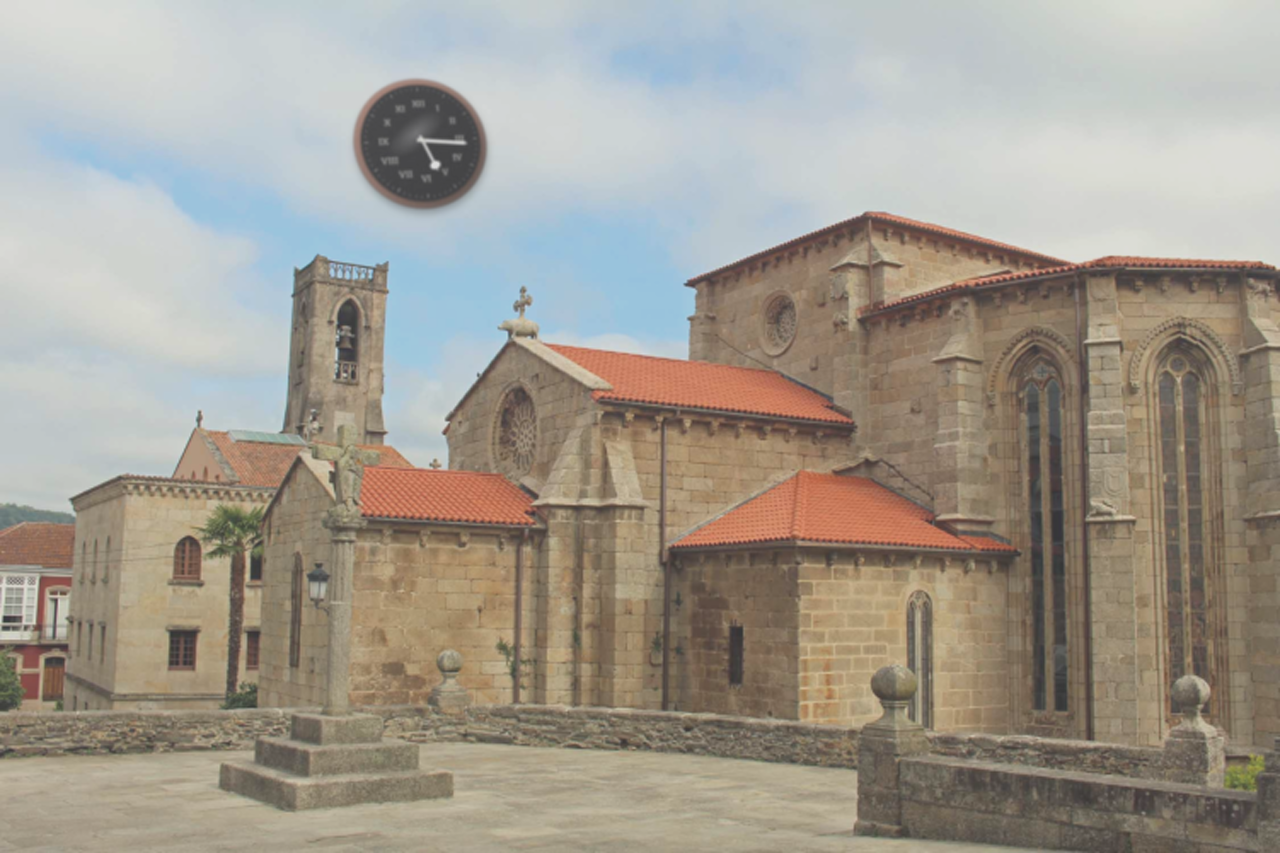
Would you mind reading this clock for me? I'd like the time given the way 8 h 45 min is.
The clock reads 5 h 16 min
